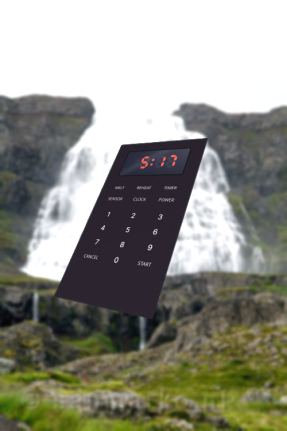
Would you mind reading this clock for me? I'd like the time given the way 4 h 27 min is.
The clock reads 5 h 17 min
